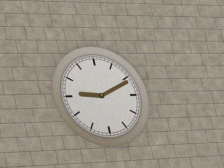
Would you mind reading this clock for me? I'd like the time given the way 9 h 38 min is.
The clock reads 9 h 11 min
